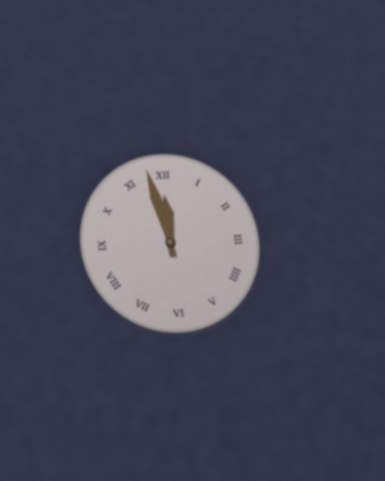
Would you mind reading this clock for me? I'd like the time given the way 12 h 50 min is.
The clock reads 11 h 58 min
